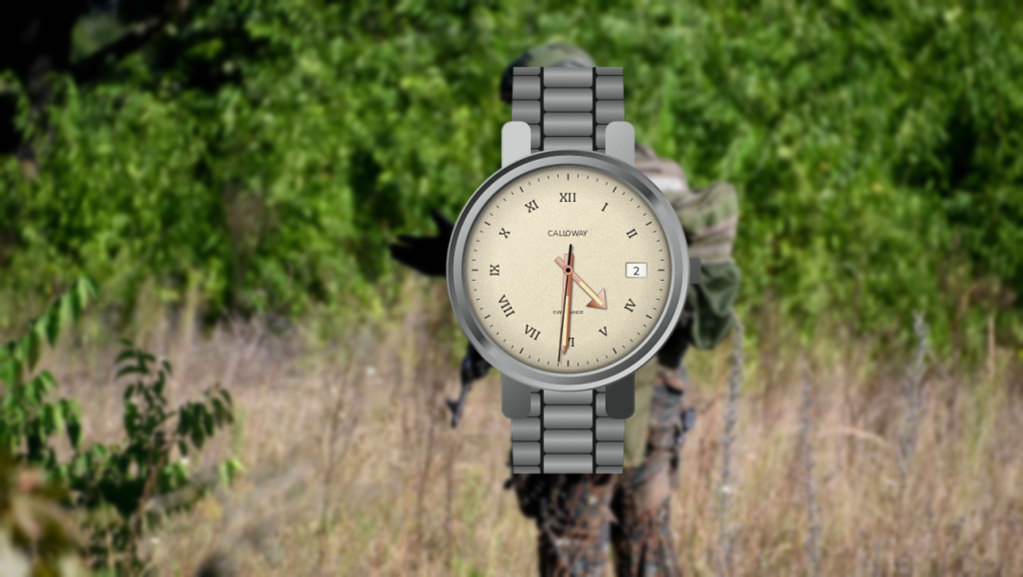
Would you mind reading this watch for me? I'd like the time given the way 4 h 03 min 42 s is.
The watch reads 4 h 30 min 31 s
